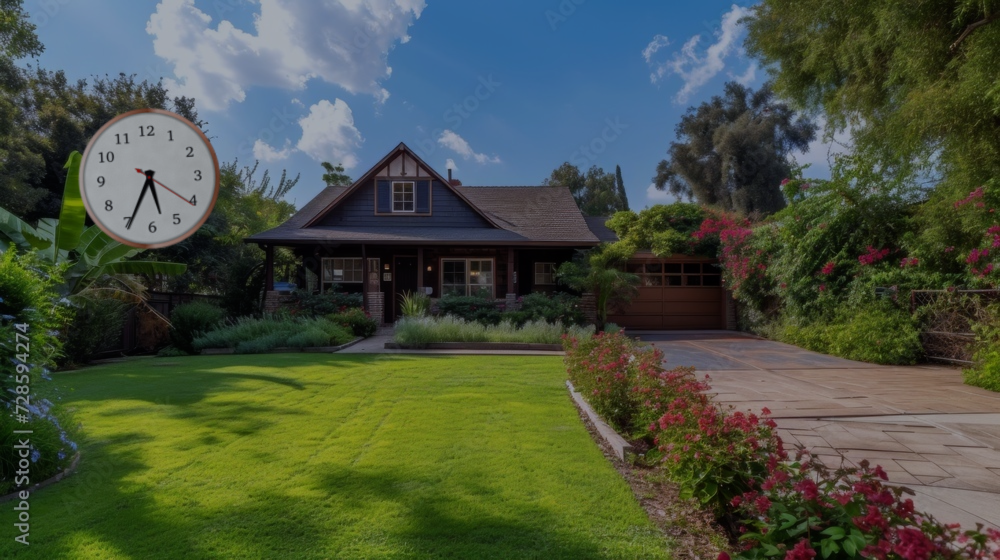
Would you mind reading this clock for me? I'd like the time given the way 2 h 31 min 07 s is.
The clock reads 5 h 34 min 21 s
